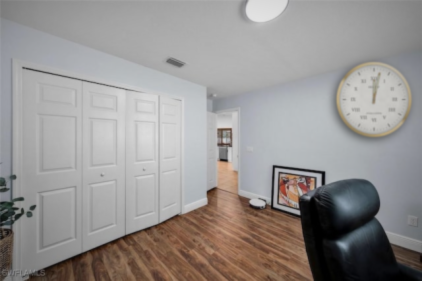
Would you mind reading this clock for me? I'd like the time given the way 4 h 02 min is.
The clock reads 12 h 02 min
